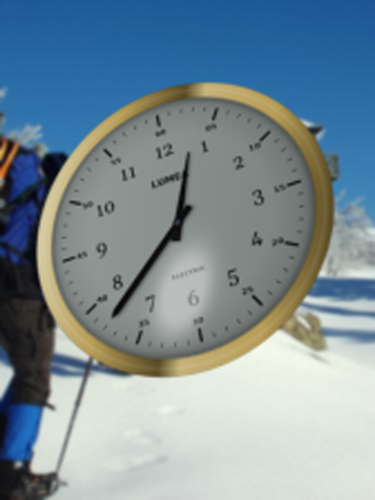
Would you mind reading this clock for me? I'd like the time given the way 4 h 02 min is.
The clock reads 12 h 38 min
